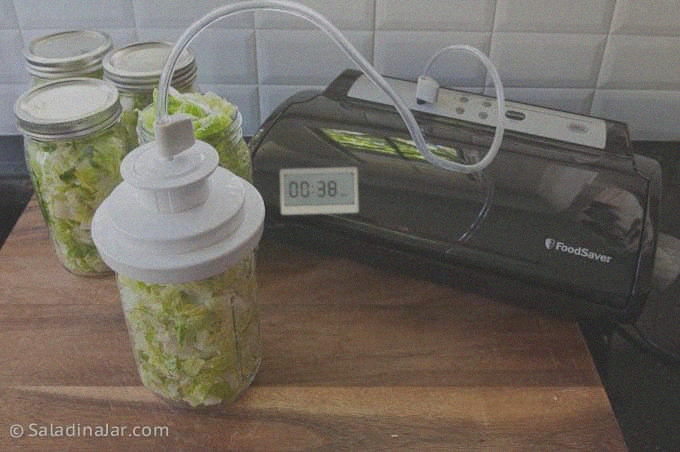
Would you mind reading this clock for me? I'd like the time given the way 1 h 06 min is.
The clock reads 0 h 38 min
